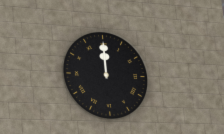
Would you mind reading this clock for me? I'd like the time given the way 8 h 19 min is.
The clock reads 12 h 00 min
